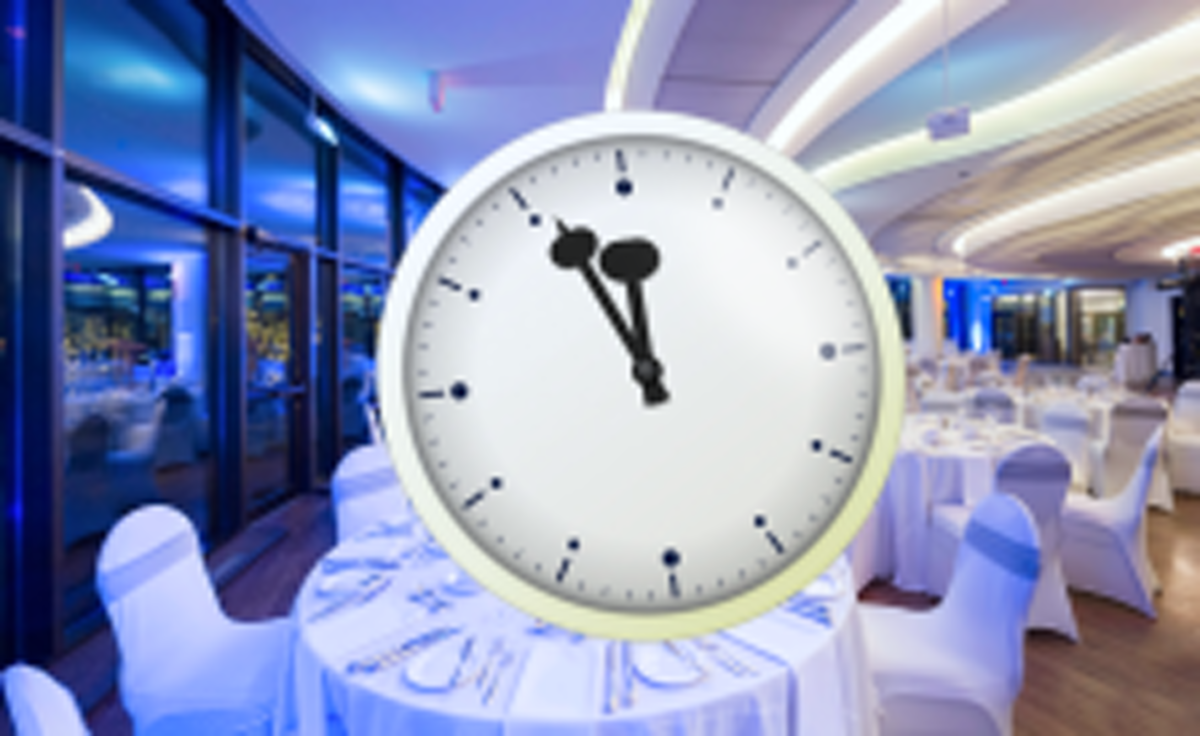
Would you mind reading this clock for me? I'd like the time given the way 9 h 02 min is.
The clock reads 11 h 56 min
